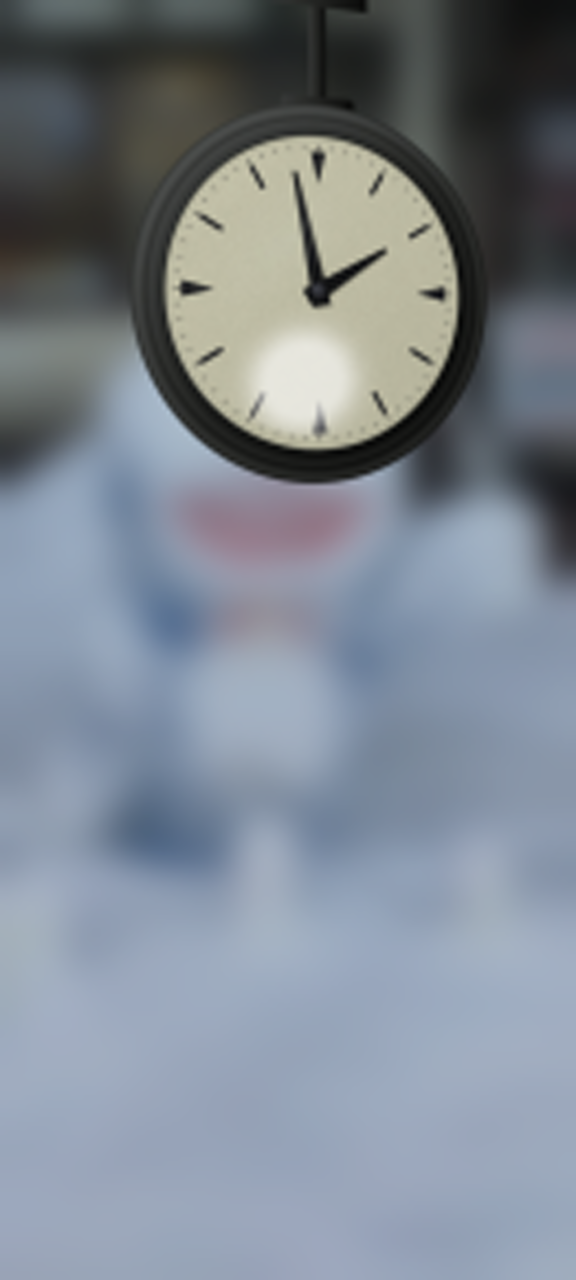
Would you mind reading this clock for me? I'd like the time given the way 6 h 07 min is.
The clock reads 1 h 58 min
